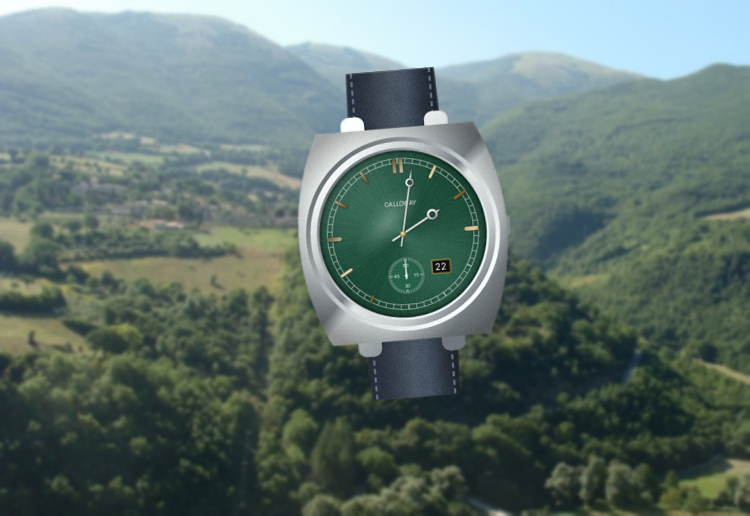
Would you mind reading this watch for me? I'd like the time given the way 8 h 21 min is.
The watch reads 2 h 02 min
